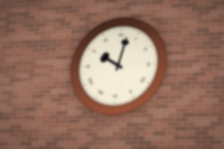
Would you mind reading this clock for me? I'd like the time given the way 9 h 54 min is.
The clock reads 10 h 02 min
